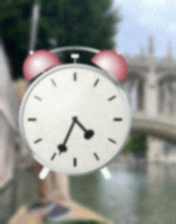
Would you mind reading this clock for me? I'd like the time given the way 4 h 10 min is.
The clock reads 4 h 34 min
